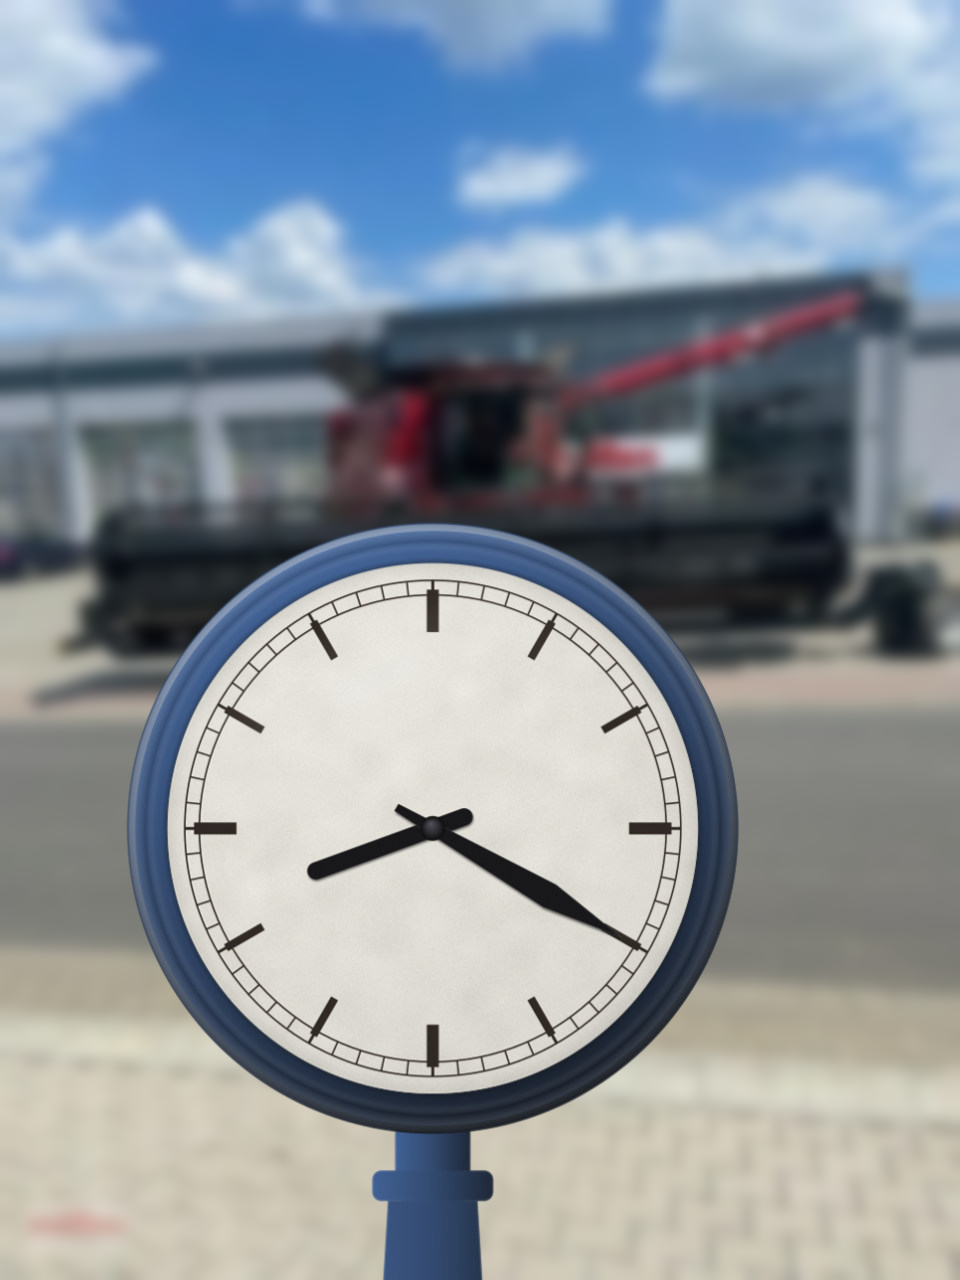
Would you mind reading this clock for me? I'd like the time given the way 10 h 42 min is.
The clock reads 8 h 20 min
